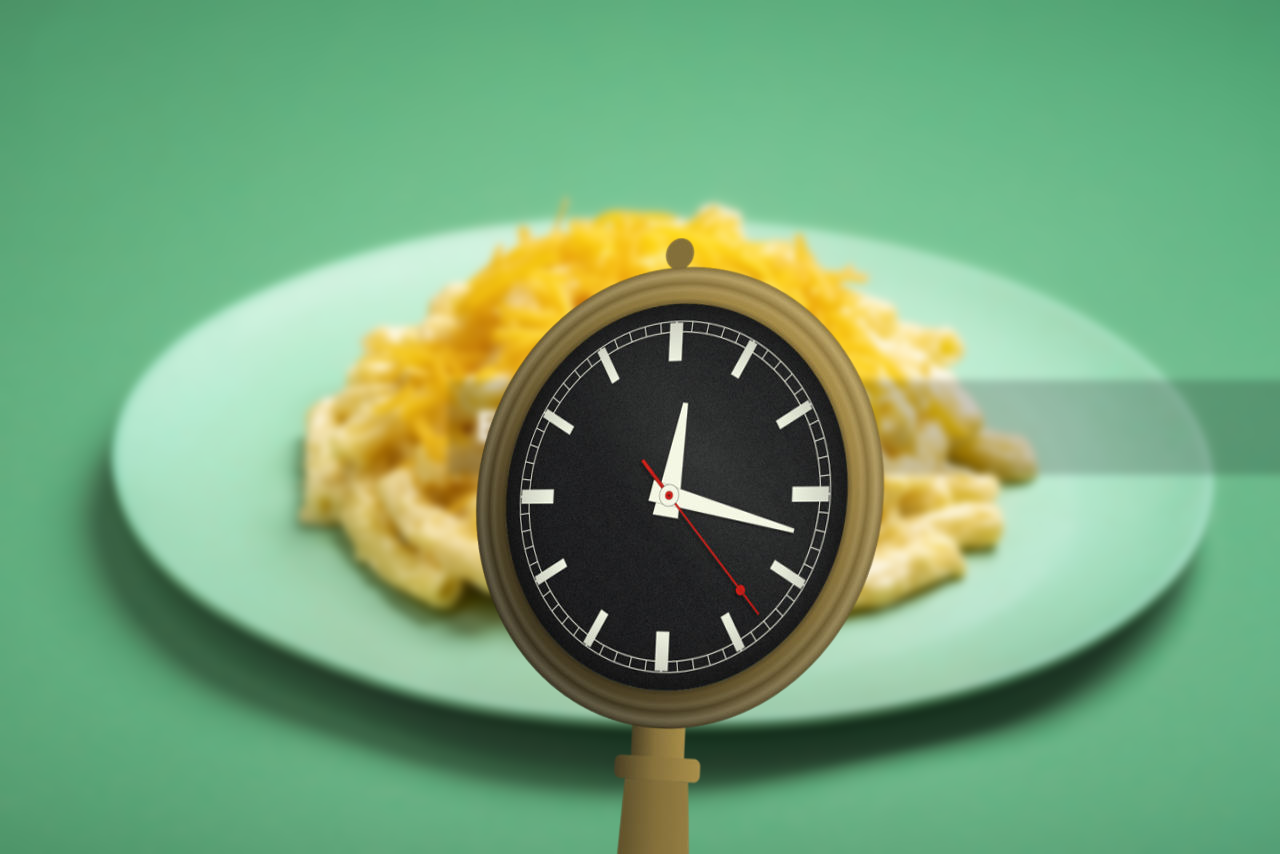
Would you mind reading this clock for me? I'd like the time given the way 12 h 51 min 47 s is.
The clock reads 12 h 17 min 23 s
